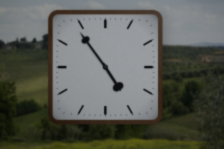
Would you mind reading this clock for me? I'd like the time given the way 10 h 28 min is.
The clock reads 4 h 54 min
